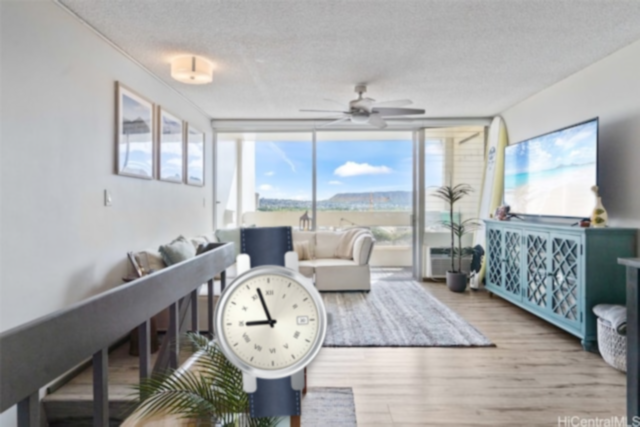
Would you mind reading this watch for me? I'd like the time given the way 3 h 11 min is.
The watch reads 8 h 57 min
